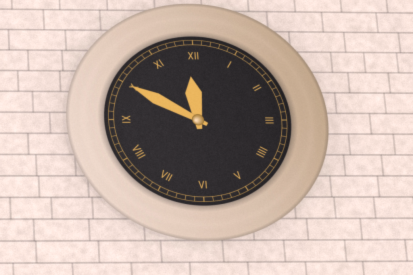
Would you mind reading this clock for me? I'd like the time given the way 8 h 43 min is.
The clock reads 11 h 50 min
